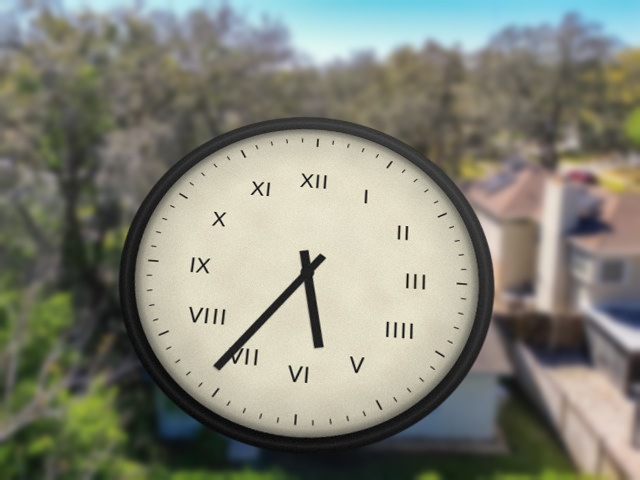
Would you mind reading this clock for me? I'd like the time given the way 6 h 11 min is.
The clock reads 5 h 36 min
